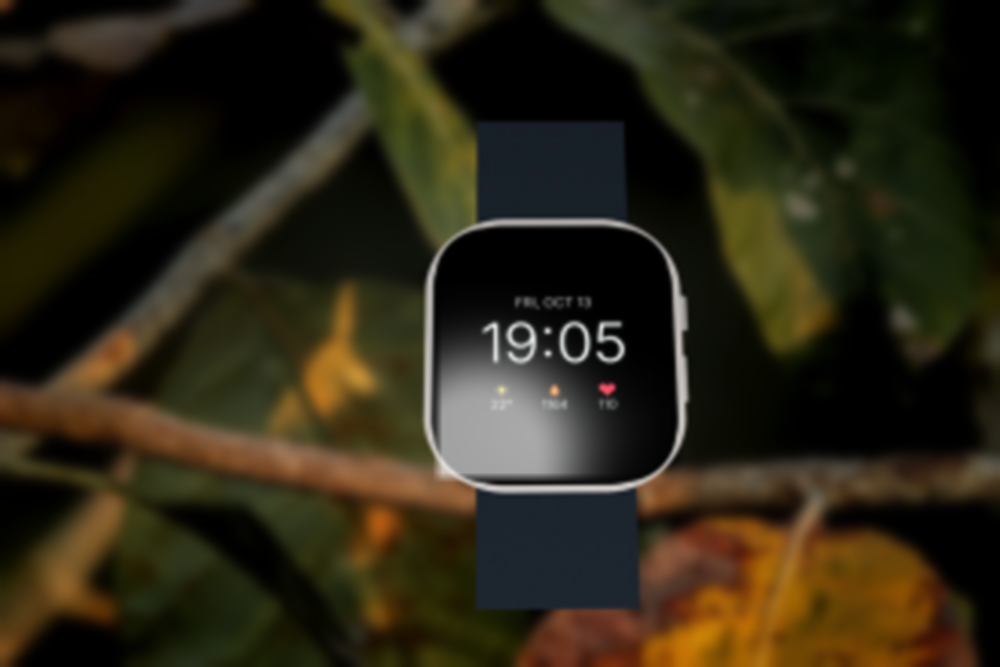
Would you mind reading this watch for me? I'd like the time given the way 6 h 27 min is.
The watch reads 19 h 05 min
